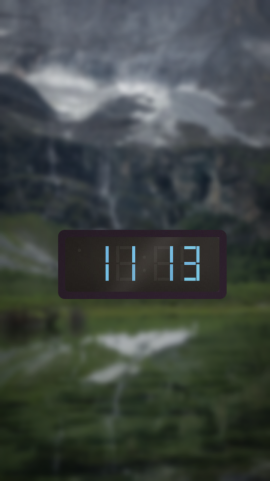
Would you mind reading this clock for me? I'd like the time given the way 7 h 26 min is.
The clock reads 11 h 13 min
